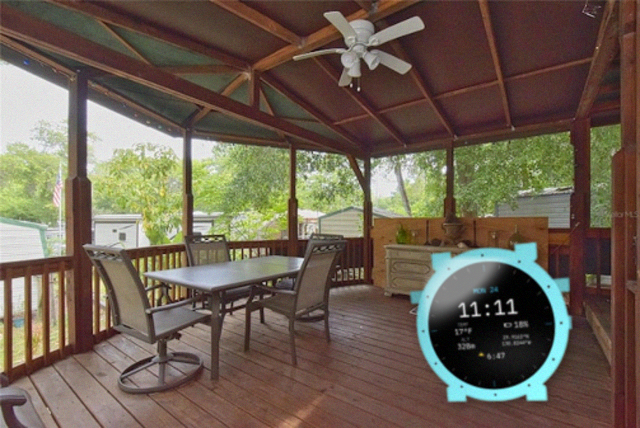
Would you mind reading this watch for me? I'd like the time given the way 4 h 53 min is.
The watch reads 11 h 11 min
